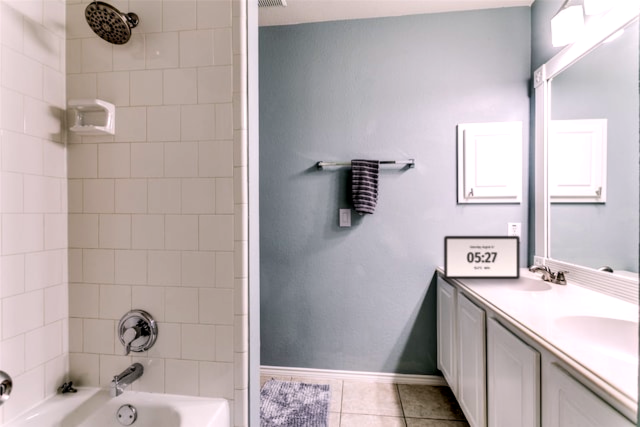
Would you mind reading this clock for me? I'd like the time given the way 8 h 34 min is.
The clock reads 5 h 27 min
